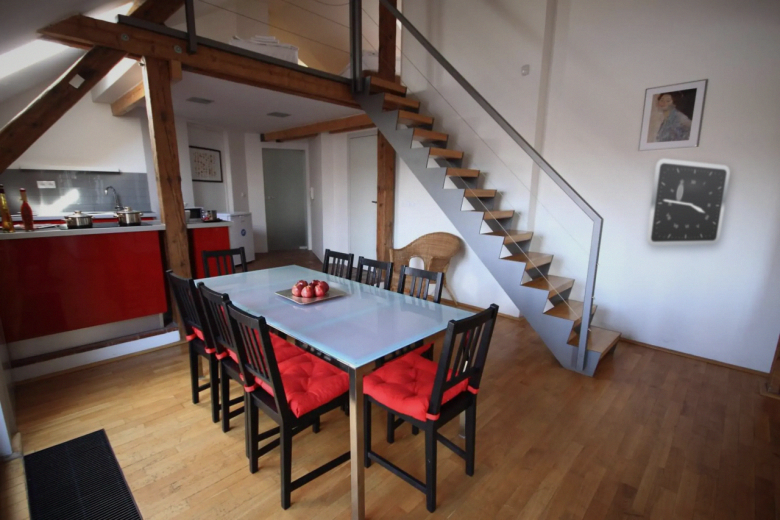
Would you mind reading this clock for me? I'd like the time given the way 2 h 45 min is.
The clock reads 3 h 46 min
